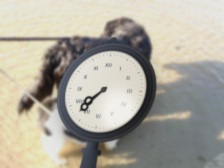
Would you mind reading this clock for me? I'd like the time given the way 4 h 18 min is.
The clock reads 7 h 37 min
